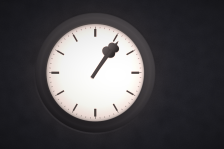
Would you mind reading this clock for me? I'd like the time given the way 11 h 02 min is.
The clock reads 1 h 06 min
